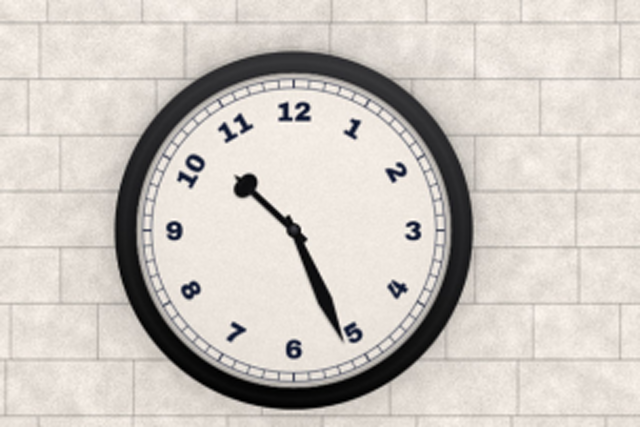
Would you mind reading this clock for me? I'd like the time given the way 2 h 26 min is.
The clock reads 10 h 26 min
